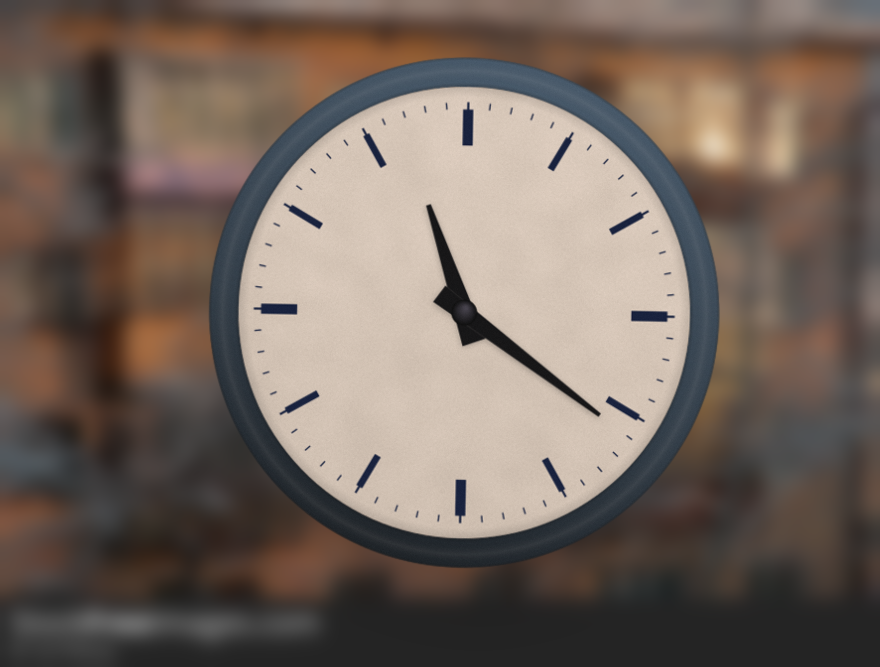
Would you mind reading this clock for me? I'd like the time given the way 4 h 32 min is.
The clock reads 11 h 21 min
